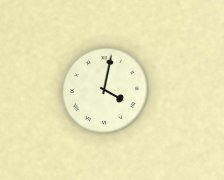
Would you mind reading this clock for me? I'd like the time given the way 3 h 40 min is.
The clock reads 4 h 02 min
